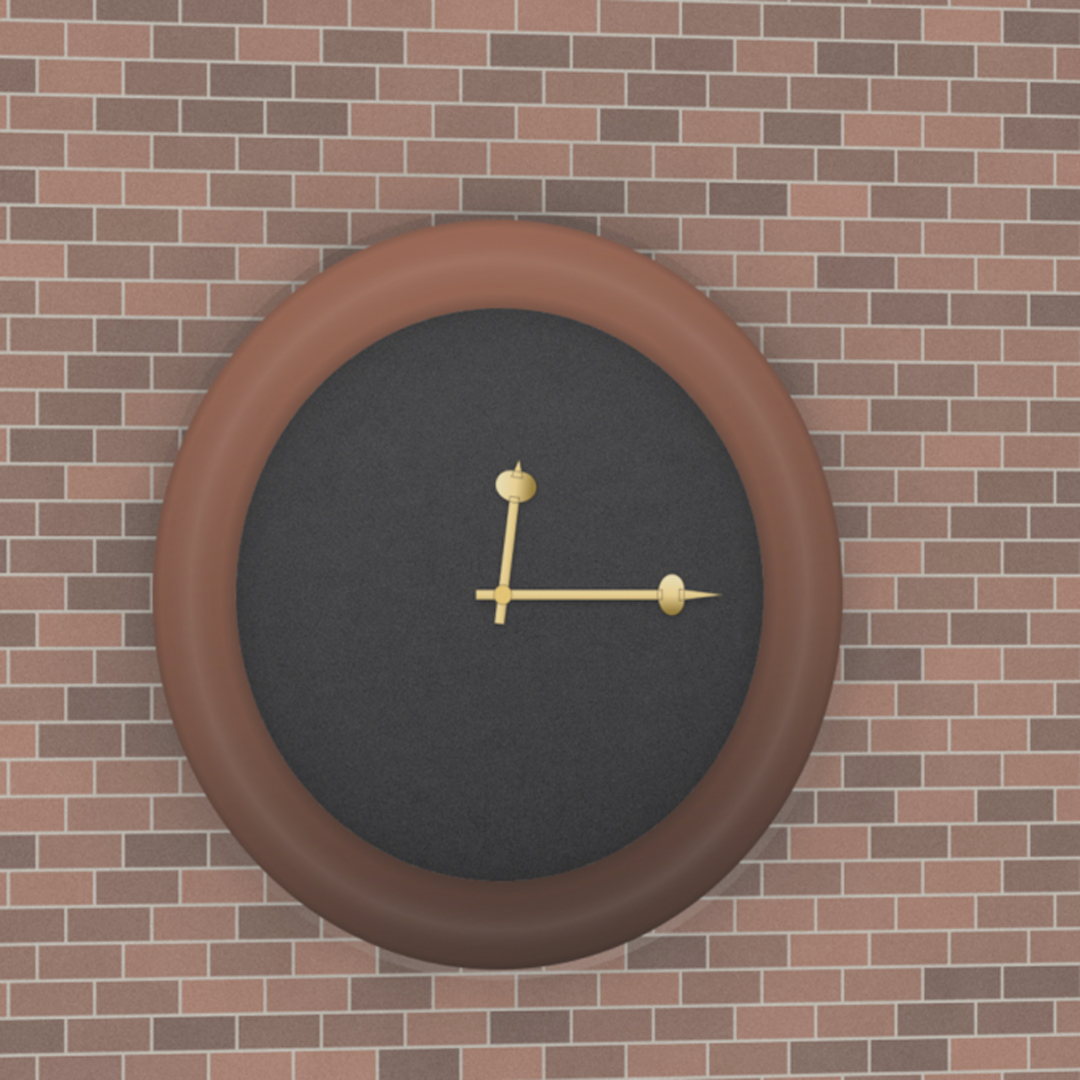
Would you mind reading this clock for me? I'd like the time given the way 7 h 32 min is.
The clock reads 12 h 15 min
